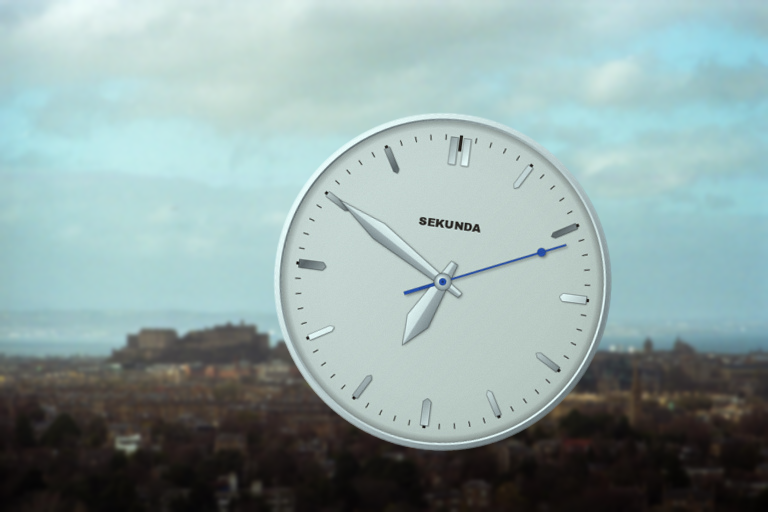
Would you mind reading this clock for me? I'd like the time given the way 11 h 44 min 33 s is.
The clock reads 6 h 50 min 11 s
